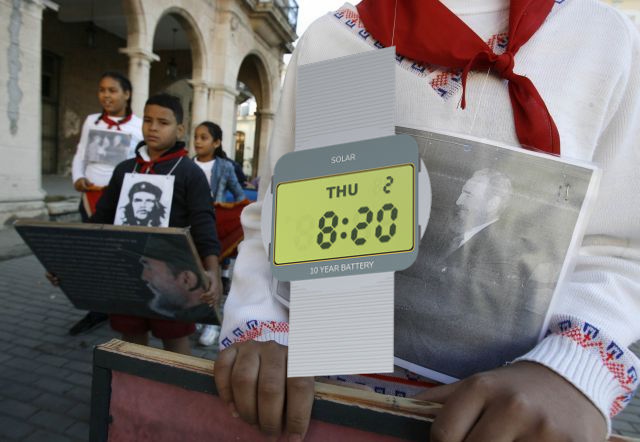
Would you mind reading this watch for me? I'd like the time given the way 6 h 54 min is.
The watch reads 8 h 20 min
